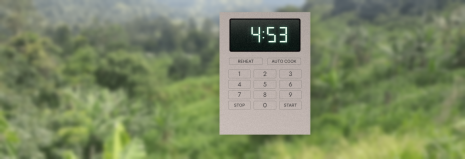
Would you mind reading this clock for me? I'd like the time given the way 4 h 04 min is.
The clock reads 4 h 53 min
